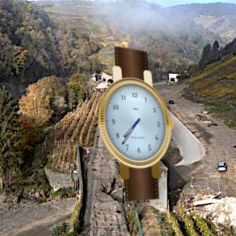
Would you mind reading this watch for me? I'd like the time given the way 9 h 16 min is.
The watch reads 7 h 37 min
